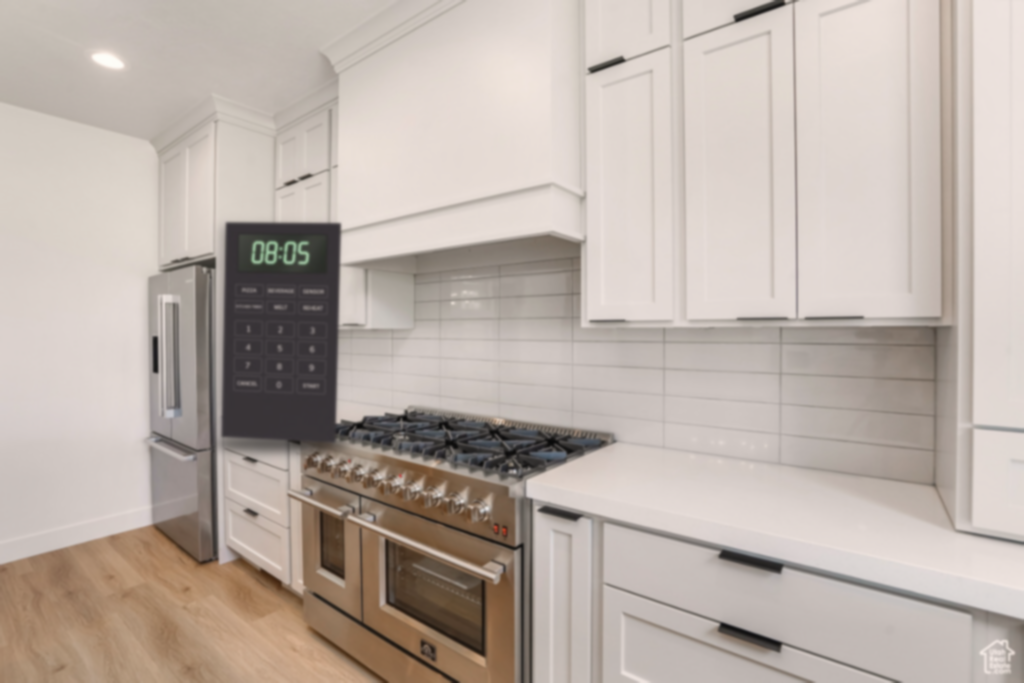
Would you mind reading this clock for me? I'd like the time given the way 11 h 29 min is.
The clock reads 8 h 05 min
